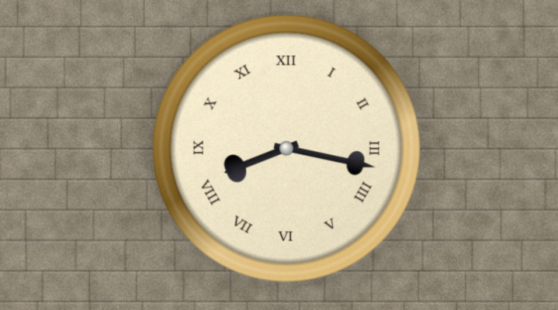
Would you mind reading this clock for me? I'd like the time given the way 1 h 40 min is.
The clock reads 8 h 17 min
